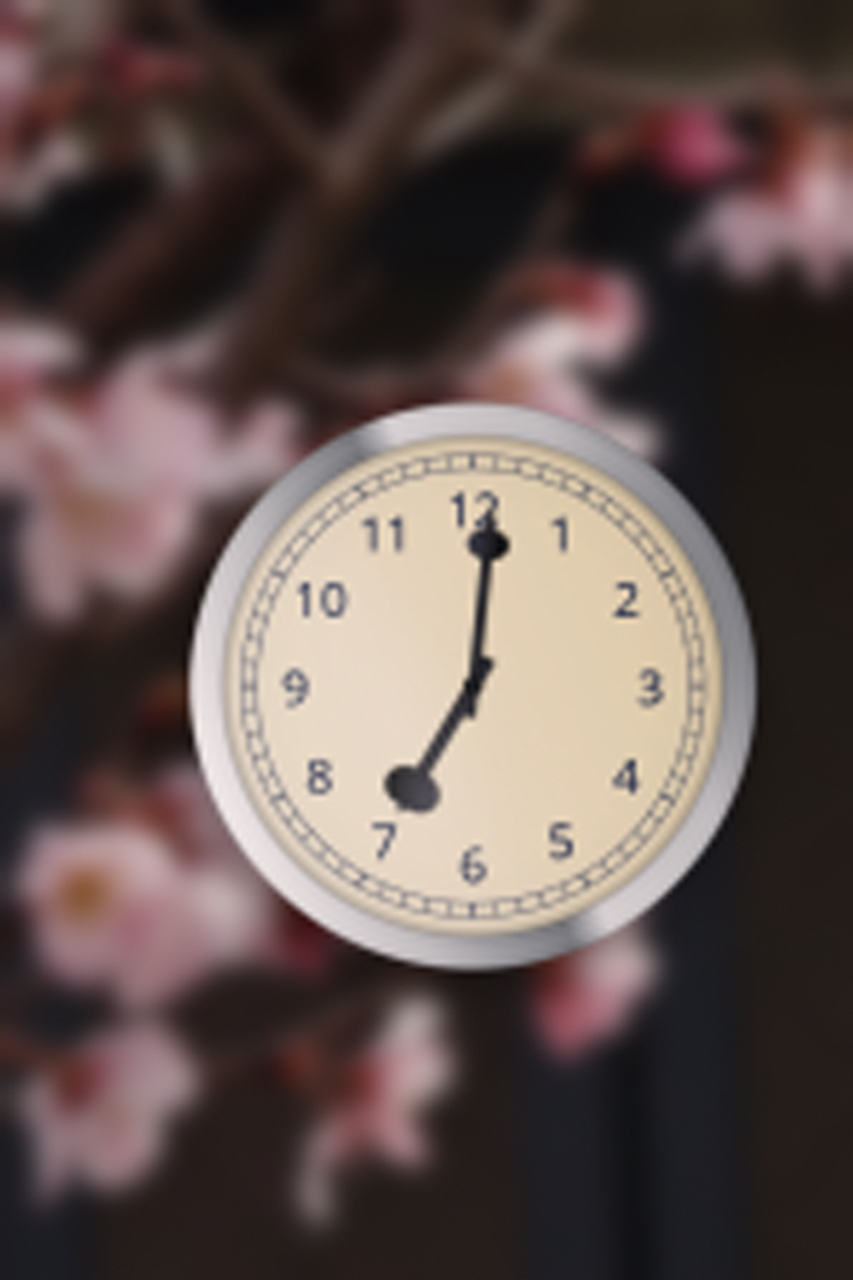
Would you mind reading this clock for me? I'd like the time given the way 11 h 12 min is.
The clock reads 7 h 01 min
